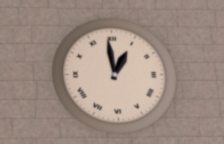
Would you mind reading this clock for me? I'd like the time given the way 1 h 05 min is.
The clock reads 12 h 59 min
